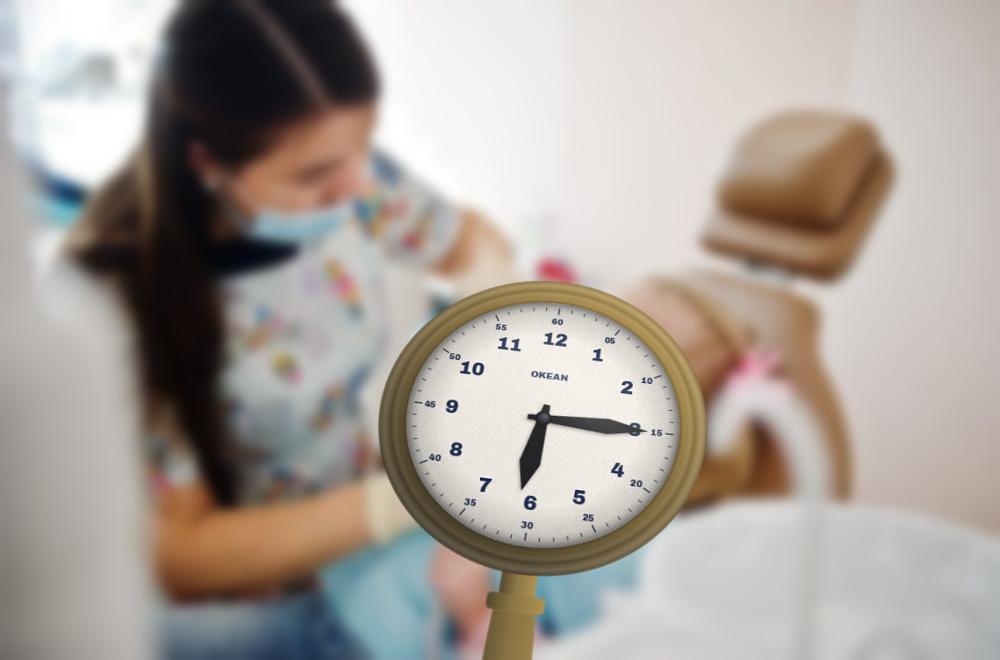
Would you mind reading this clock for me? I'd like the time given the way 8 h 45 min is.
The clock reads 6 h 15 min
